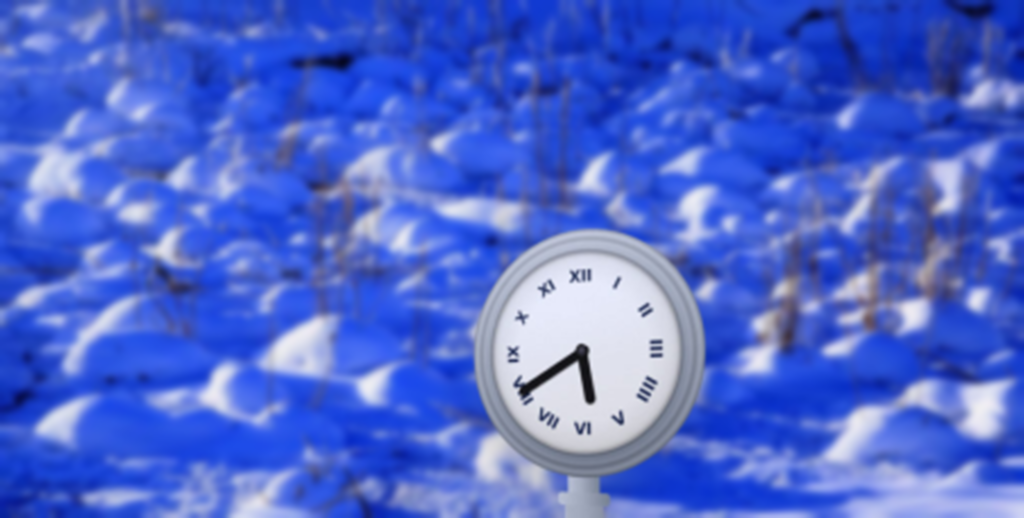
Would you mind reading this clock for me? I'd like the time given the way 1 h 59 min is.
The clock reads 5 h 40 min
